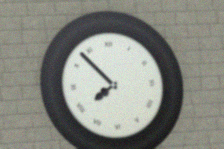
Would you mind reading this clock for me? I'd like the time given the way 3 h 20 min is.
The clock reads 7 h 53 min
